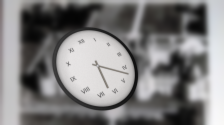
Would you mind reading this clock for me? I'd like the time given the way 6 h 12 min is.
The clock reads 6 h 22 min
